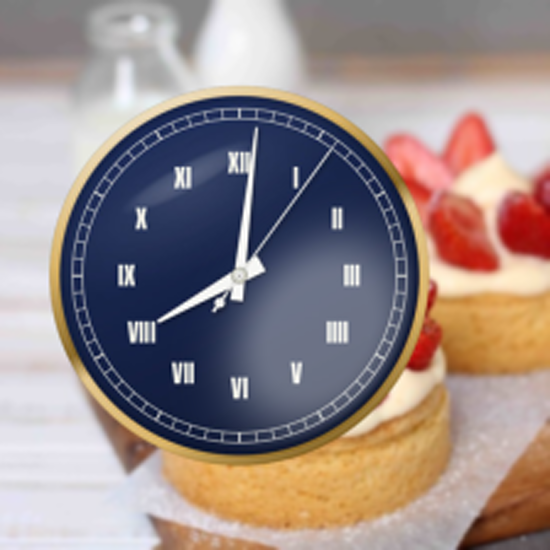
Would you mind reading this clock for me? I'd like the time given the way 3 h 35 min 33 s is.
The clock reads 8 h 01 min 06 s
